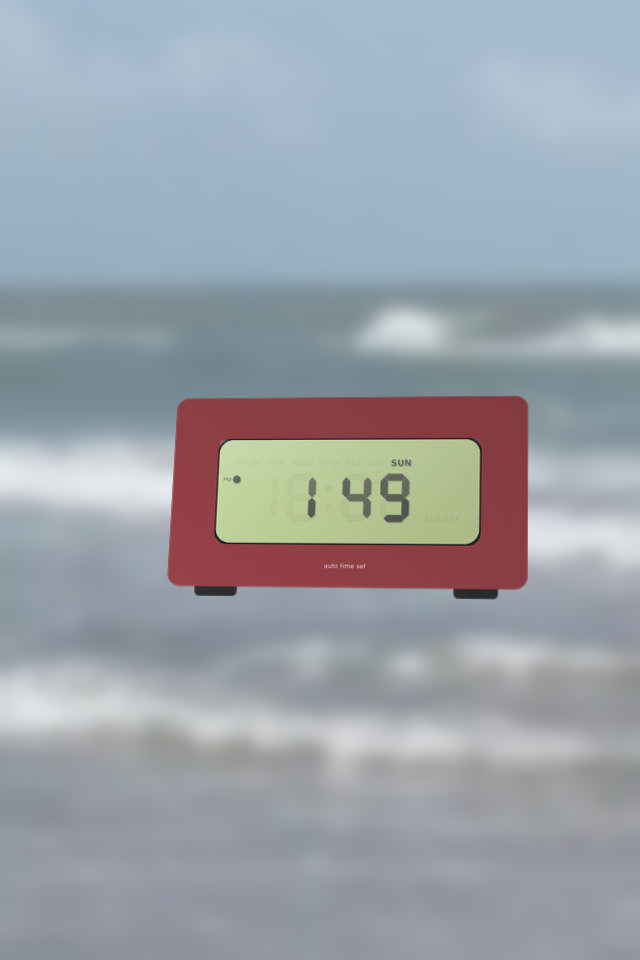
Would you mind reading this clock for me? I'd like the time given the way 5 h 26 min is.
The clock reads 1 h 49 min
